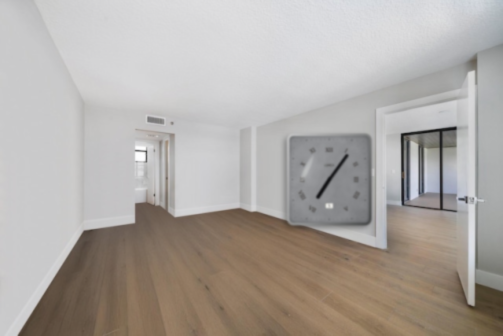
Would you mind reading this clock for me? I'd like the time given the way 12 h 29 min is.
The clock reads 7 h 06 min
